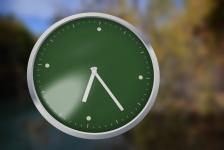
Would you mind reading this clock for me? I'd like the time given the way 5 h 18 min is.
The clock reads 6 h 23 min
